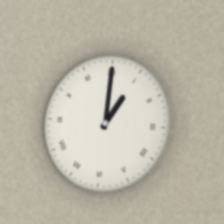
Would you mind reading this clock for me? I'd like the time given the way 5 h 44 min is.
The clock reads 1 h 00 min
